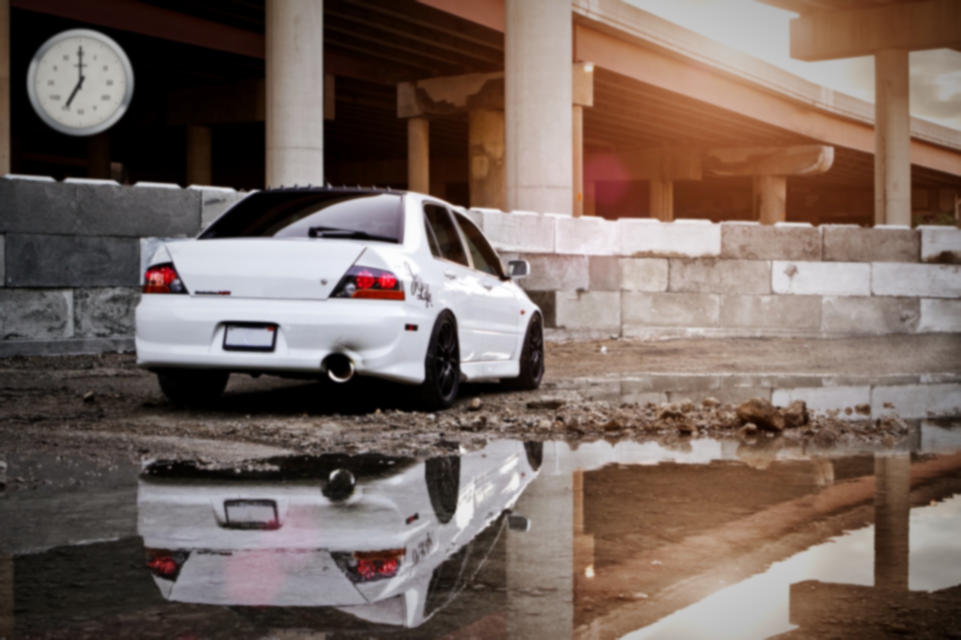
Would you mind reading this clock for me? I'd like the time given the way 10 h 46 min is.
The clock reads 7 h 00 min
